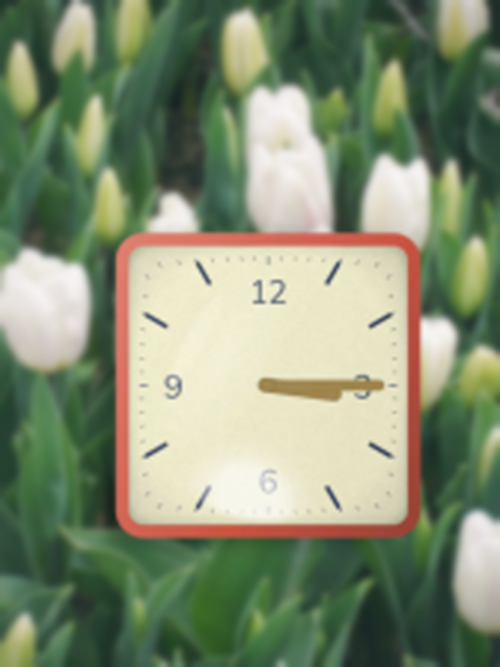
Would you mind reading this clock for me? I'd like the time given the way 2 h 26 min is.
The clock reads 3 h 15 min
